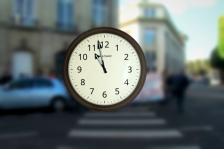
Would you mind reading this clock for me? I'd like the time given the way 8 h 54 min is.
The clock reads 10 h 58 min
